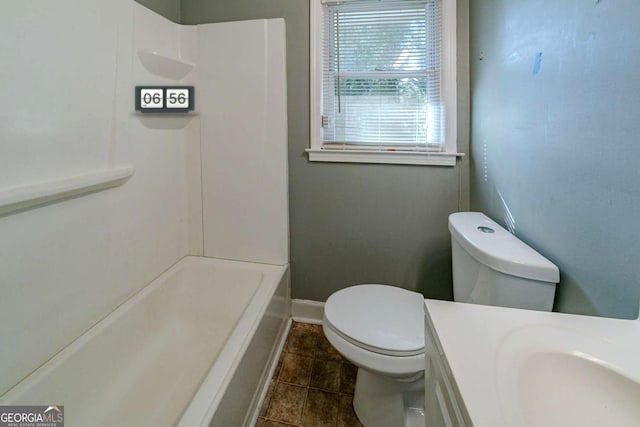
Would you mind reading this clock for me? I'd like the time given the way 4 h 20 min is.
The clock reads 6 h 56 min
